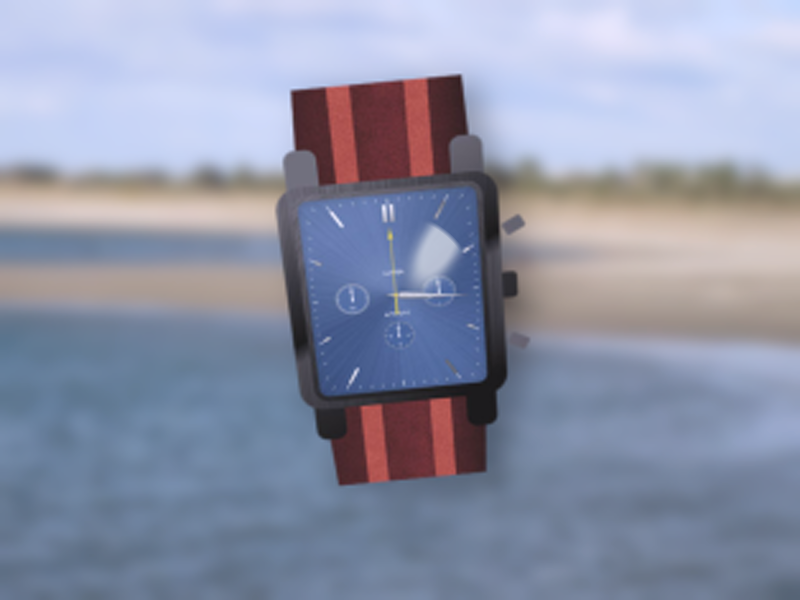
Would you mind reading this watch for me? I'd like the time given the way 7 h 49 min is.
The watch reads 3 h 16 min
